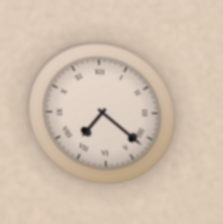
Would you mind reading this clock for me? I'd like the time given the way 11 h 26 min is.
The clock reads 7 h 22 min
